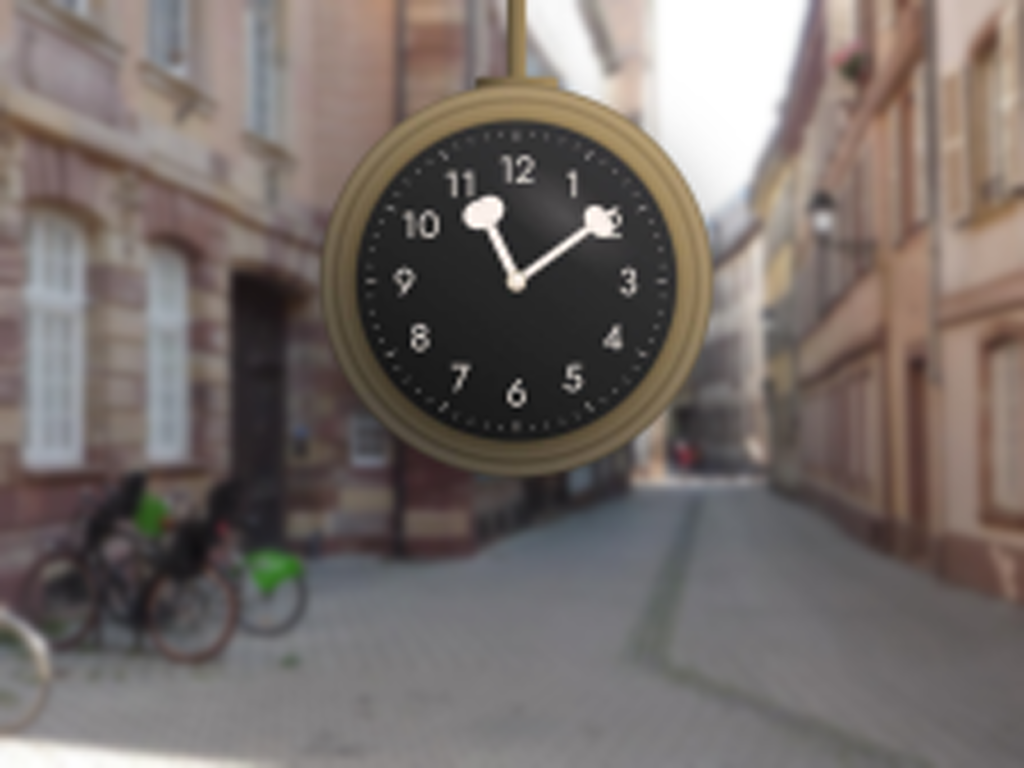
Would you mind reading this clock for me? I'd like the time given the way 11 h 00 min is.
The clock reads 11 h 09 min
